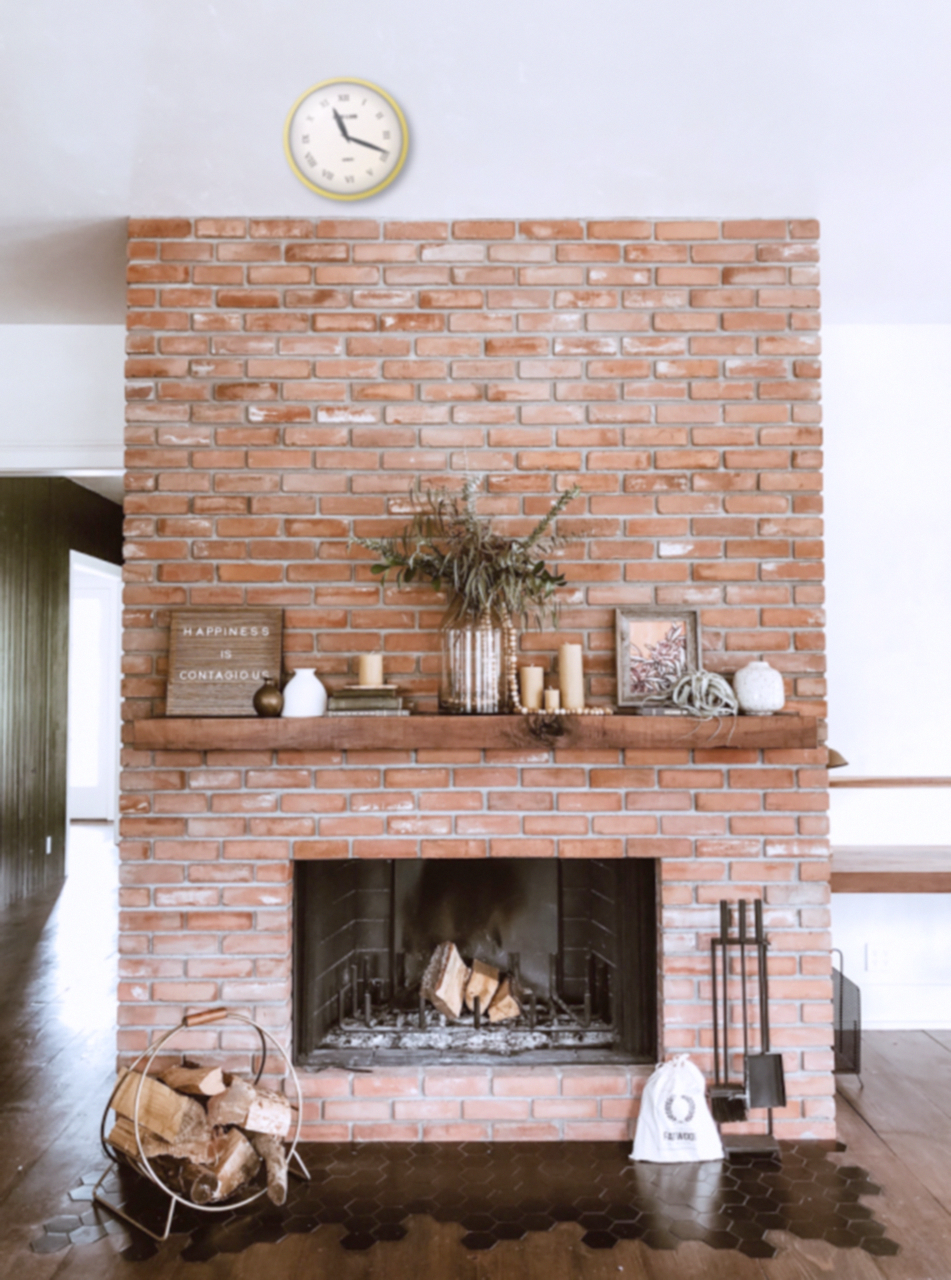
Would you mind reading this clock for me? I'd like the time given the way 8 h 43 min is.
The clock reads 11 h 19 min
